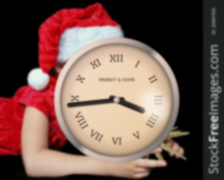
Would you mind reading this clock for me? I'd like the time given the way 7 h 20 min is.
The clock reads 3 h 44 min
